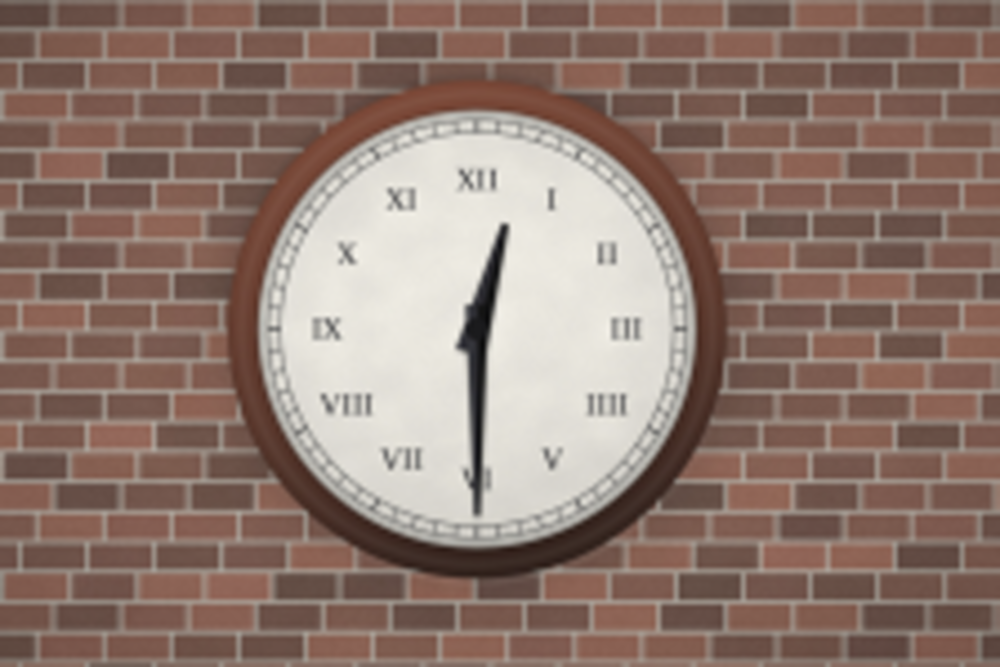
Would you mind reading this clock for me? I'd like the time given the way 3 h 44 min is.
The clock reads 12 h 30 min
